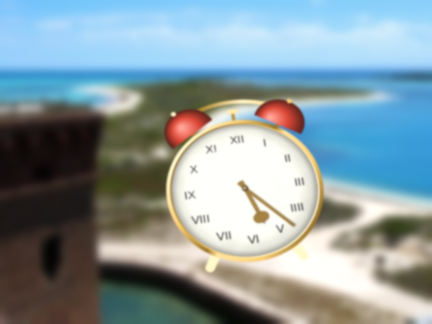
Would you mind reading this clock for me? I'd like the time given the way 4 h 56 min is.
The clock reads 5 h 23 min
